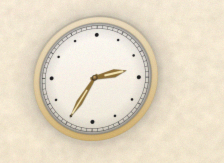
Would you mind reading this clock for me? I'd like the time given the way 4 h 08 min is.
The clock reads 2 h 35 min
